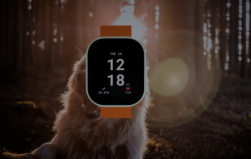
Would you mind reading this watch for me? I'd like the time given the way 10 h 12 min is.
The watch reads 12 h 18 min
